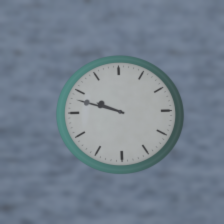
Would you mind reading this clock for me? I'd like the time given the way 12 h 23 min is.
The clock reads 9 h 48 min
